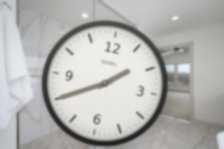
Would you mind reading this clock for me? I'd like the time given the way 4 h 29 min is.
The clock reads 1 h 40 min
